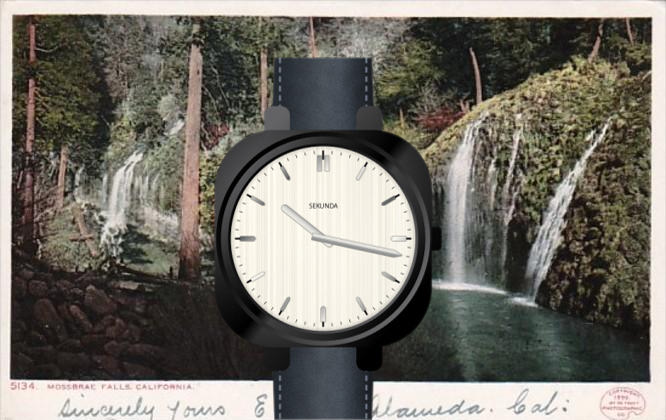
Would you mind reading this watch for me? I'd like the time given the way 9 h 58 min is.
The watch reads 10 h 17 min
